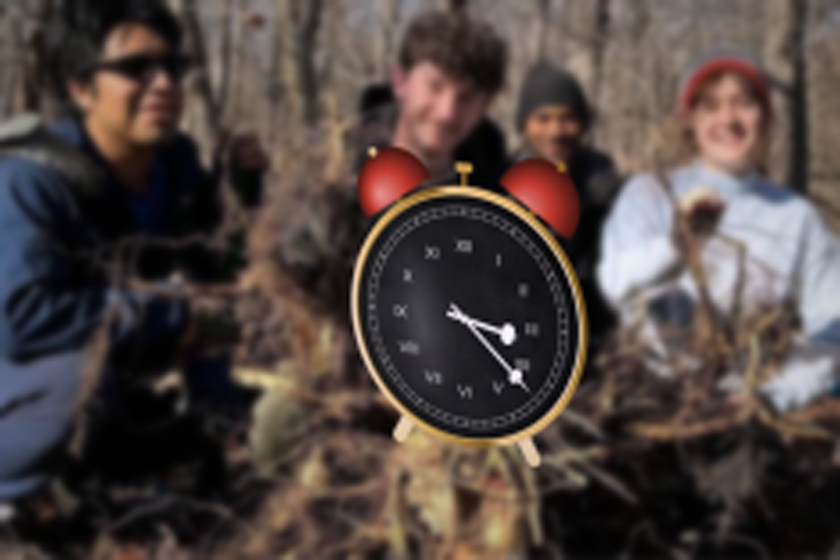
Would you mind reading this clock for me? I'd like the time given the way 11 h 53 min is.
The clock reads 3 h 22 min
